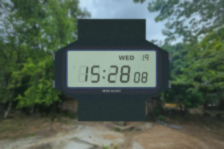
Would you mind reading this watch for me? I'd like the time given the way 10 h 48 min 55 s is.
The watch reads 15 h 28 min 08 s
